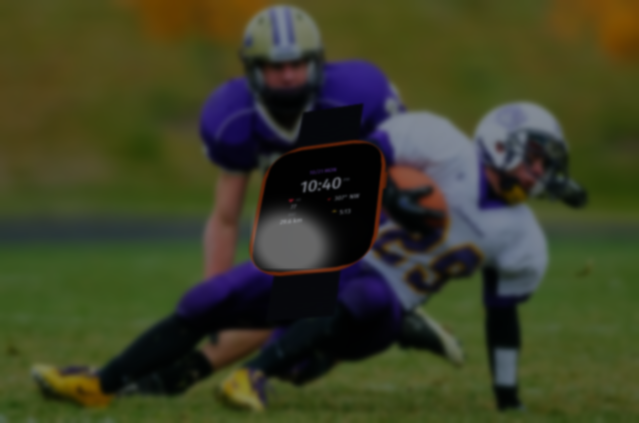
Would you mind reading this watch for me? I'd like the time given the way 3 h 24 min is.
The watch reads 10 h 40 min
